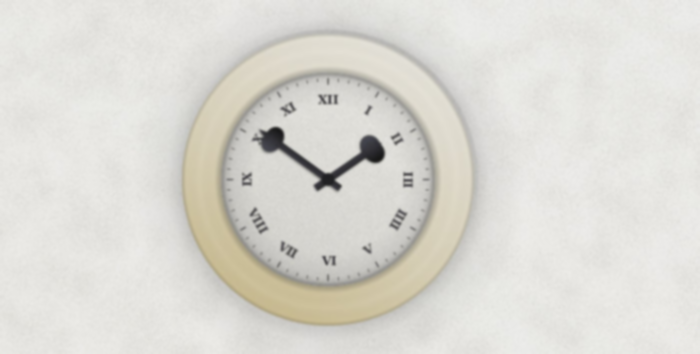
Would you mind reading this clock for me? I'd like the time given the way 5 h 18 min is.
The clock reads 1 h 51 min
